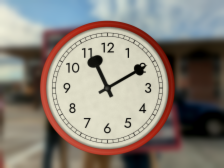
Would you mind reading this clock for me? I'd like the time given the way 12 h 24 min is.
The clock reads 11 h 10 min
